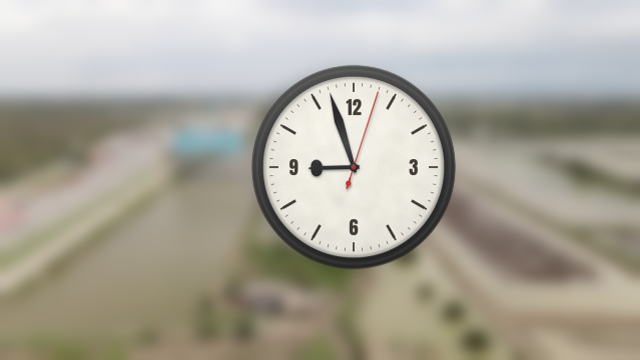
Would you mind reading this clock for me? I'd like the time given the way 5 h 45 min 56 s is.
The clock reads 8 h 57 min 03 s
